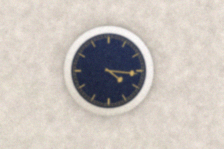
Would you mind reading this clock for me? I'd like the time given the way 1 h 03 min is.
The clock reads 4 h 16 min
